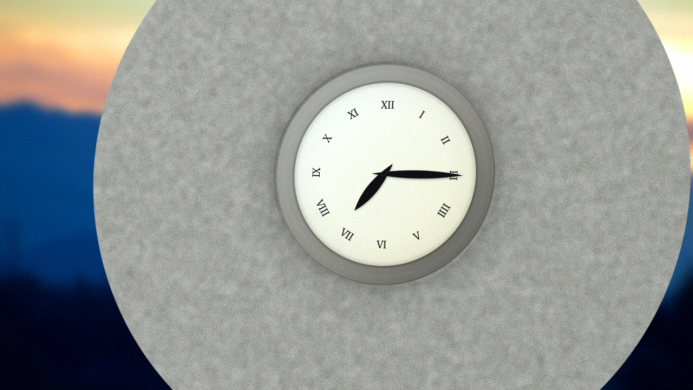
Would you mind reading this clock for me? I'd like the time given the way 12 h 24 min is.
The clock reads 7 h 15 min
